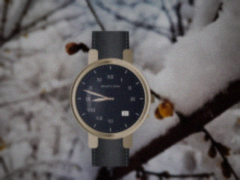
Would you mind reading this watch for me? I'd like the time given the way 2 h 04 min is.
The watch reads 8 h 48 min
